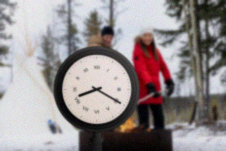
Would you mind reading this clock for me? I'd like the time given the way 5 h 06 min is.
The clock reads 8 h 20 min
